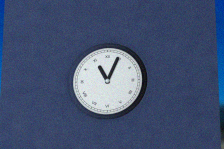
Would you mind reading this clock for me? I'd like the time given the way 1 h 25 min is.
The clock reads 11 h 04 min
